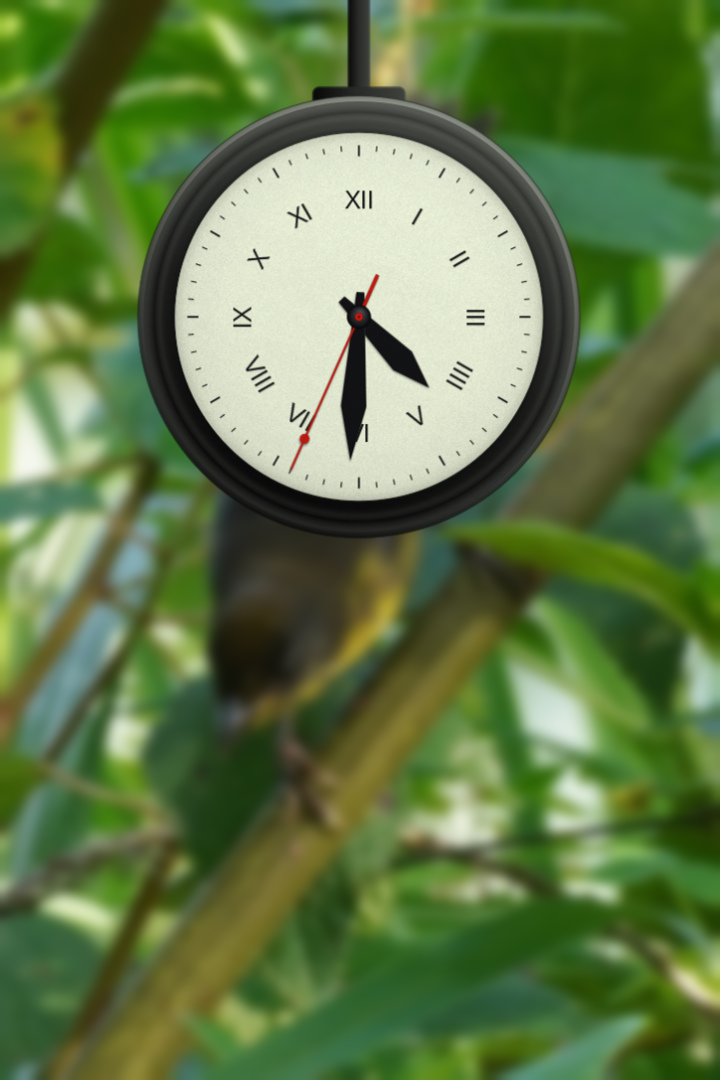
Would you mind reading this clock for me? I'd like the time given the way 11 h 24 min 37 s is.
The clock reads 4 h 30 min 34 s
